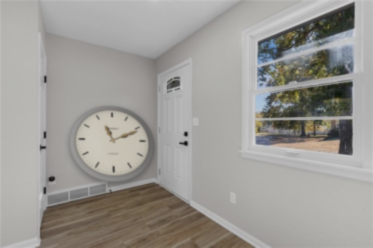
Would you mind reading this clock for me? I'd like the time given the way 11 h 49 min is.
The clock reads 11 h 11 min
